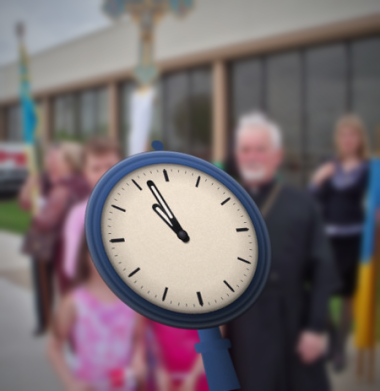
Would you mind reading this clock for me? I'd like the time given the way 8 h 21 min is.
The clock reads 10 h 57 min
